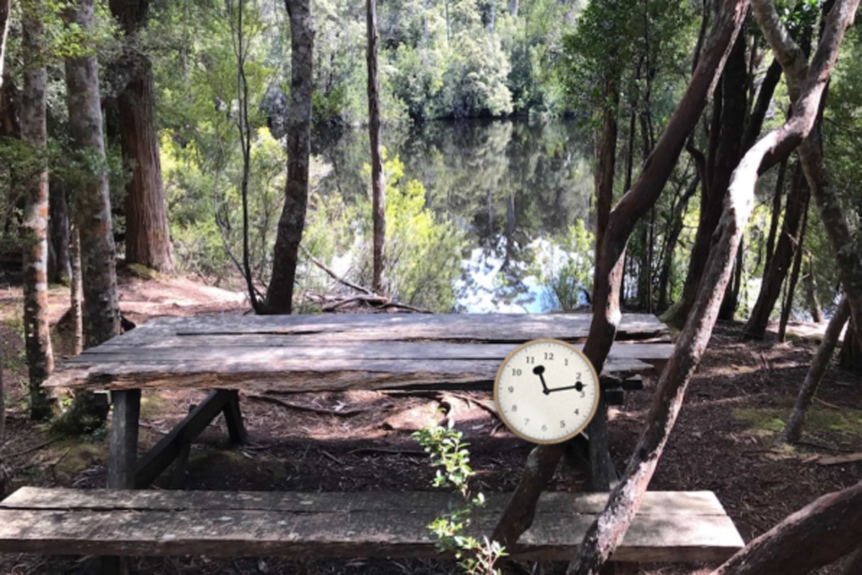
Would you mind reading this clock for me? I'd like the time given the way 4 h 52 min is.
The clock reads 11 h 13 min
